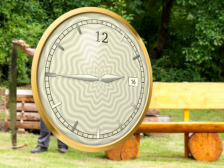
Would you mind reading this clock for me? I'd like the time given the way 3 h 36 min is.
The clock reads 2 h 45 min
